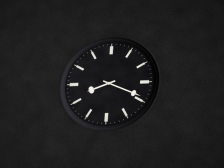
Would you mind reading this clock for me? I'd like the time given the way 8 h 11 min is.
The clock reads 8 h 19 min
